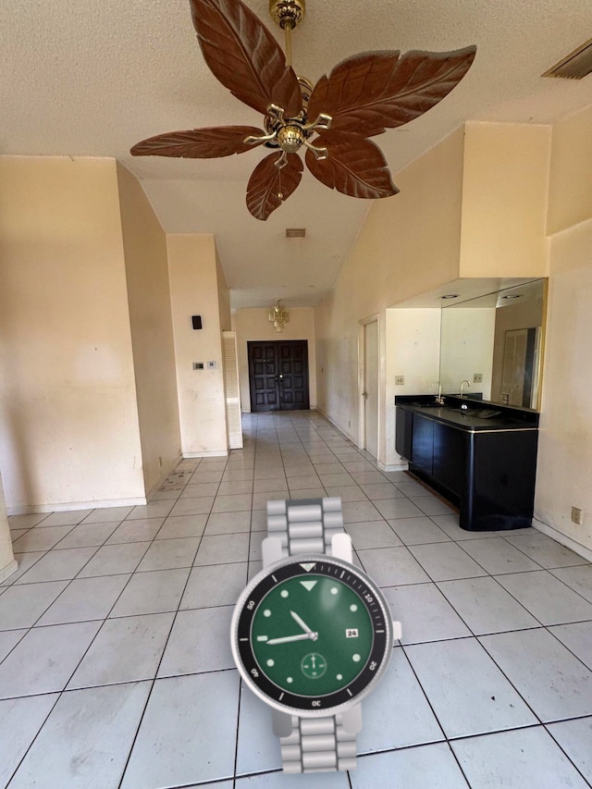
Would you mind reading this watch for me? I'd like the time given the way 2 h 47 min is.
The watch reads 10 h 44 min
